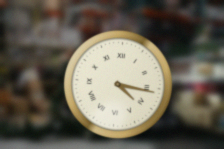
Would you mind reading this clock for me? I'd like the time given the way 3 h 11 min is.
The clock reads 4 h 16 min
